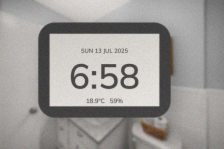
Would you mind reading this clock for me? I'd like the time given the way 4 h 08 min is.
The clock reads 6 h 58 min
